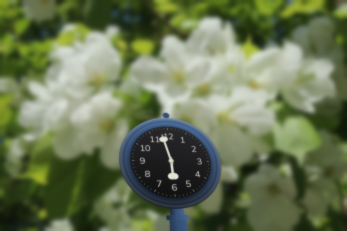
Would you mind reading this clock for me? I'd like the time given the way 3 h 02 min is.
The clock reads 5 h 58 min
